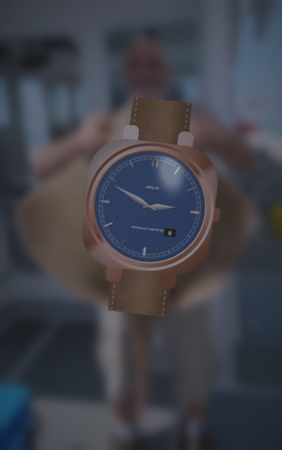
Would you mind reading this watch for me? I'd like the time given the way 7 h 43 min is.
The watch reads 2 h 49 min
